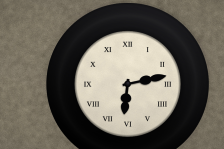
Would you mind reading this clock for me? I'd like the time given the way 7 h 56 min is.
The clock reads 6 h 13 min
